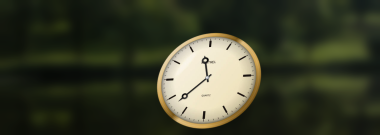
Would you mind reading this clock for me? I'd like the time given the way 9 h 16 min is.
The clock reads 11 h 38 min
